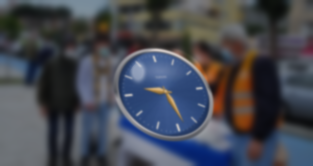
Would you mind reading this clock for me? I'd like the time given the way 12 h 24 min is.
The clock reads 9 h 28 min
